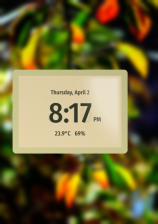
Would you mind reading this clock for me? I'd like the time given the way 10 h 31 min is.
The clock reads 8 h 17 min
